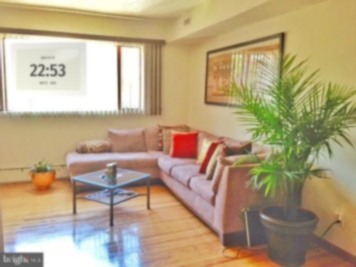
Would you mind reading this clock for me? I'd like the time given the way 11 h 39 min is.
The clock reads 22 h 53 min
